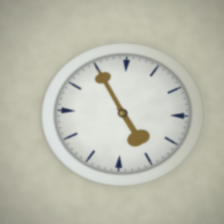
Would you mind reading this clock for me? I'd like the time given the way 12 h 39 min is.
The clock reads 4 h 55 min
